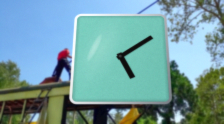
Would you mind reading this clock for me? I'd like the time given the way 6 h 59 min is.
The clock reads 5 h 09 min
